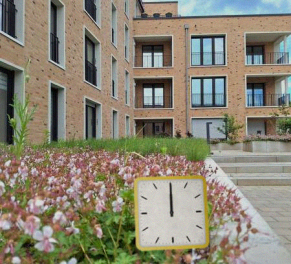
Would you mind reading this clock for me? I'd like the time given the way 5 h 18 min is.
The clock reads 12 h 00 min
